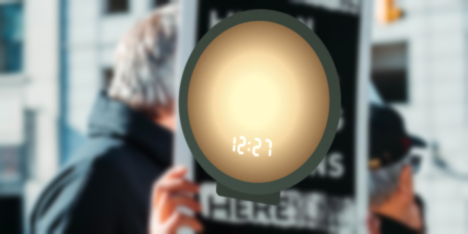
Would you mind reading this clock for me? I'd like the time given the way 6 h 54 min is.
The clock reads 12 h 27 min
